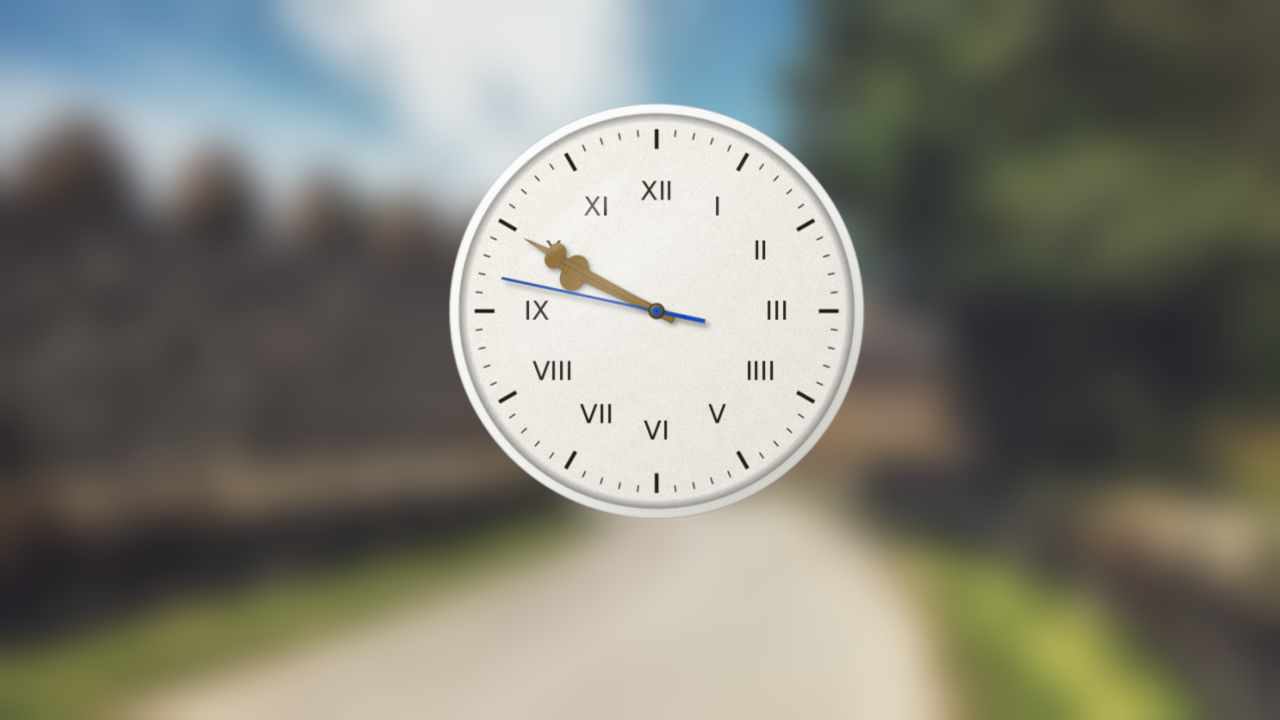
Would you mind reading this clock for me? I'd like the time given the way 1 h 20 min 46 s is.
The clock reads 9 h 49 min 47 s
